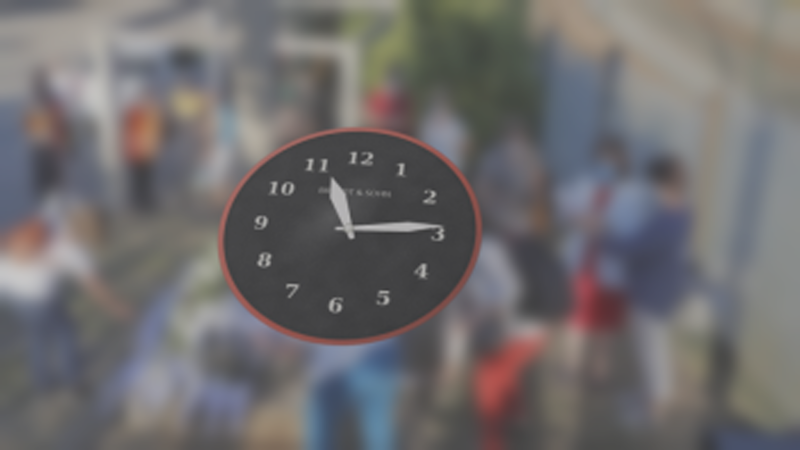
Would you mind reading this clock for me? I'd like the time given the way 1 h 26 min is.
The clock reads 11 h 14 min
